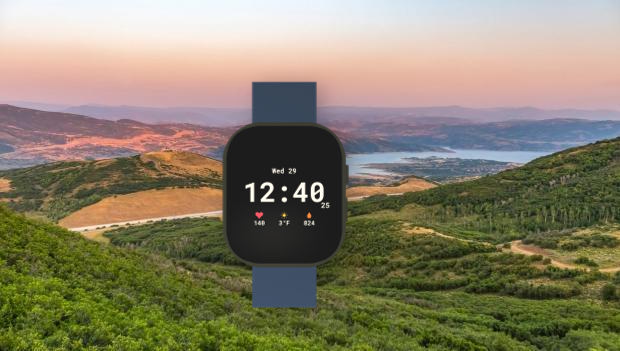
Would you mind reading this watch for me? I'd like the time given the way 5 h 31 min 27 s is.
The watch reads 12 h 40 min 25 s
